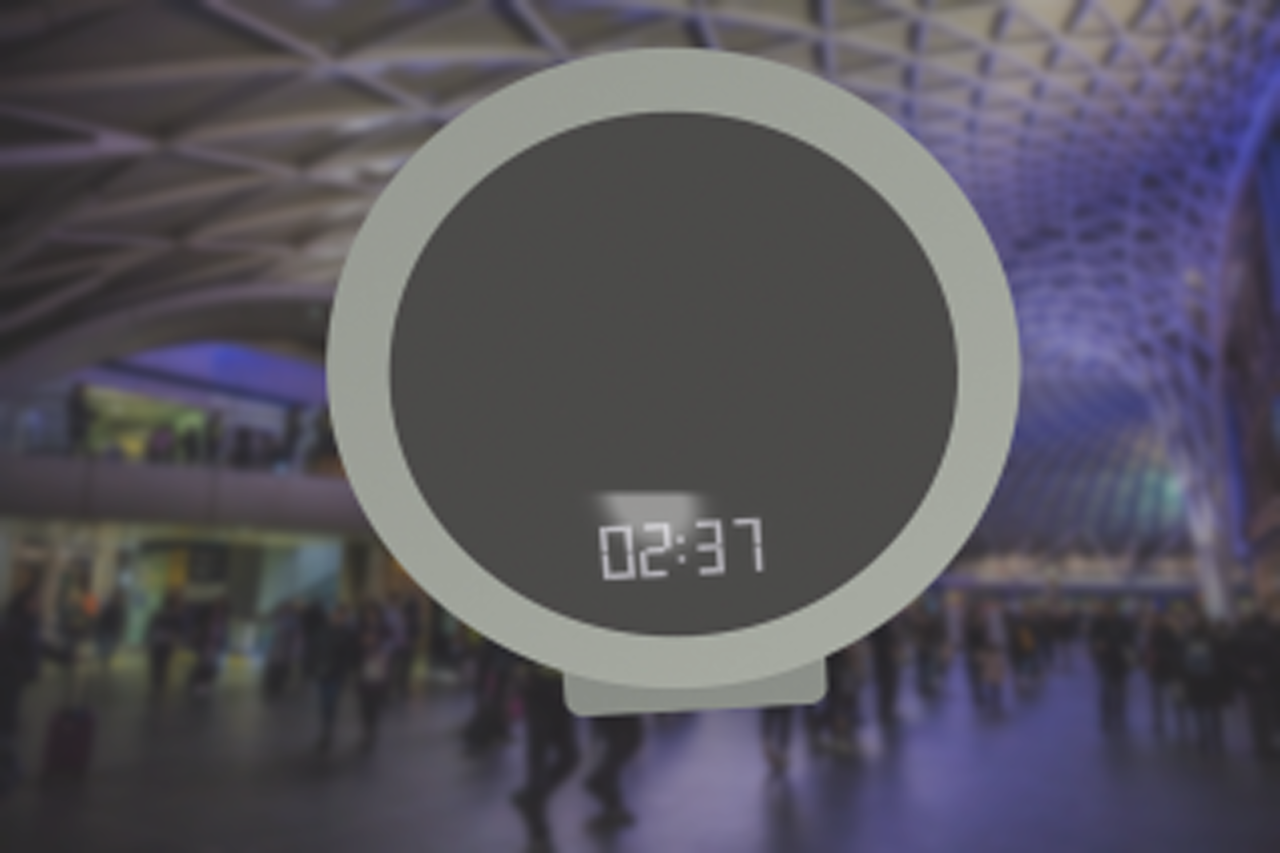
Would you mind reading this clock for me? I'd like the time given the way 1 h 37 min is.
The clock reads 2 h 37 min
